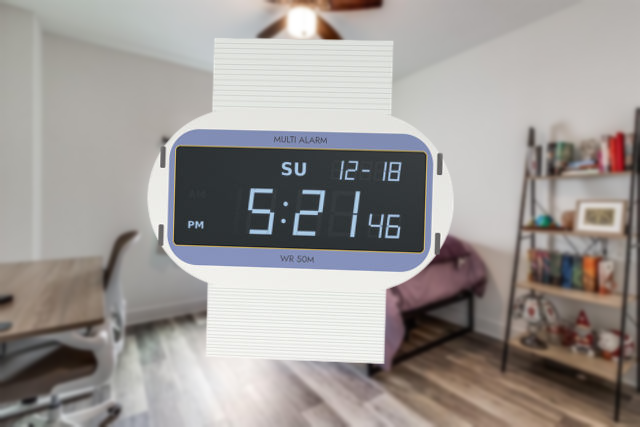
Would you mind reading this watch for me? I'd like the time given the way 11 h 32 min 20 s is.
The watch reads 5 h 21 min 46 s
